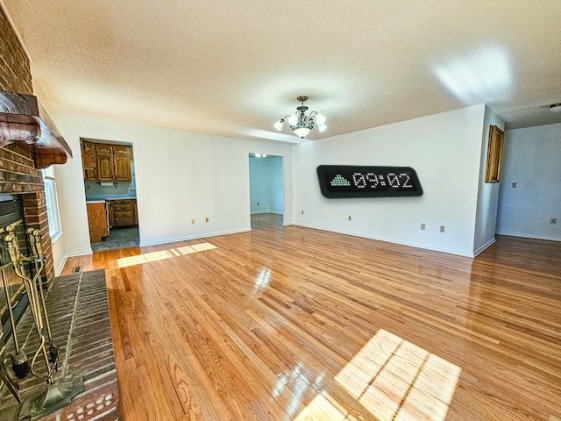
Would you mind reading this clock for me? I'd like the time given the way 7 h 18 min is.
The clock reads 9 h 02 min
